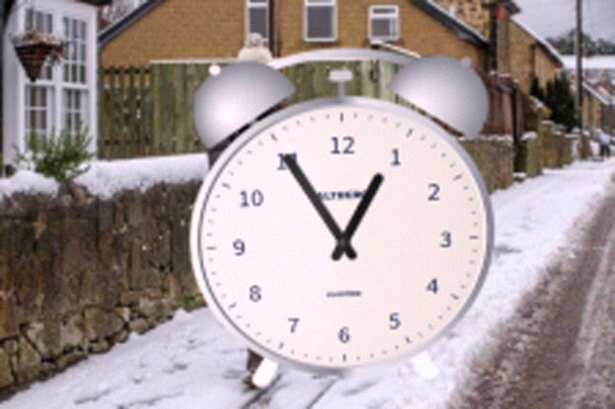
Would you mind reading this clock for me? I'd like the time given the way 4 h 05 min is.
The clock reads 12 h 55 min
